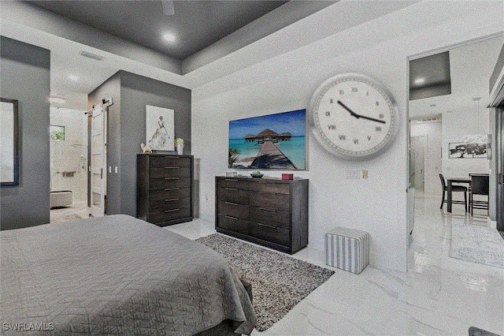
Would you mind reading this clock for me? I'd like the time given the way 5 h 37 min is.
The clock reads 10 h 17 min
